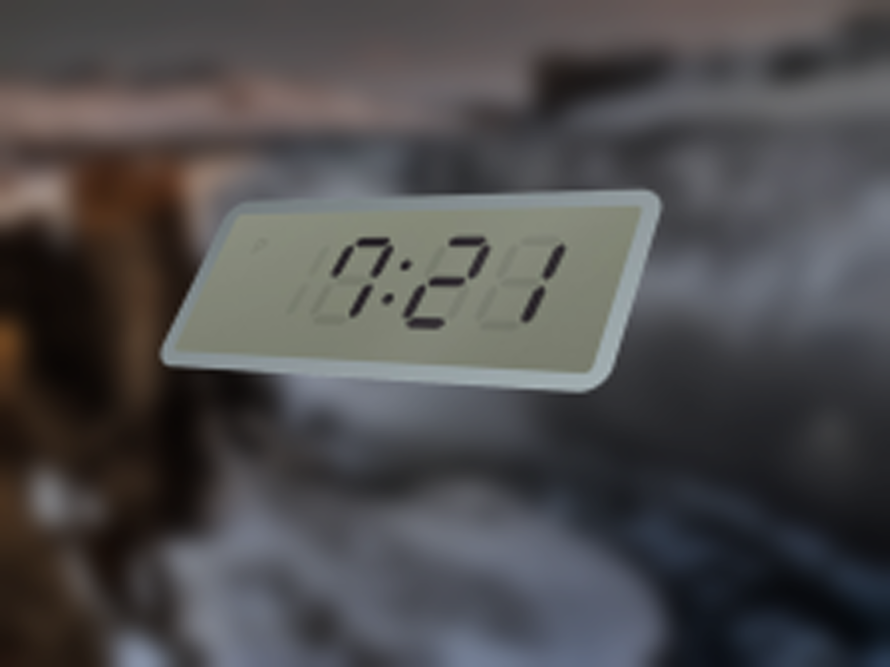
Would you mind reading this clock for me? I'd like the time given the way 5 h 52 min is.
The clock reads 7 h 21 min
